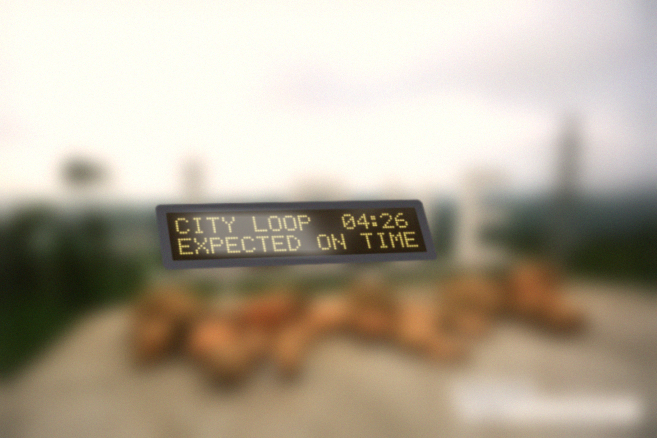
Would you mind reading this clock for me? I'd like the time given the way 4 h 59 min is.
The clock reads 4 h 26 min
